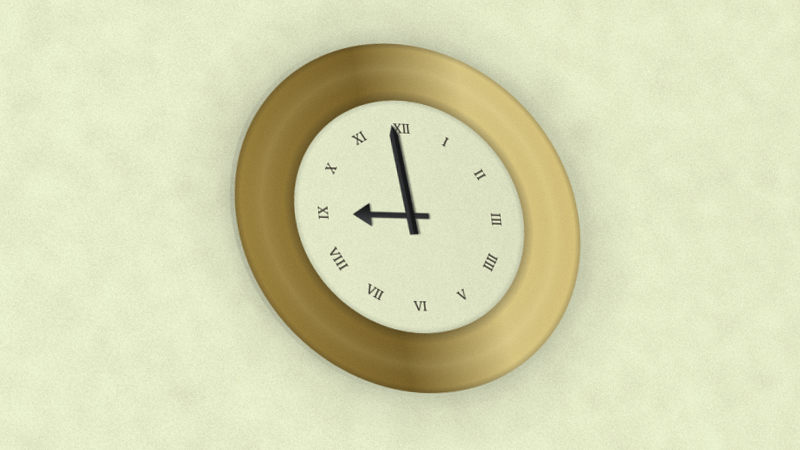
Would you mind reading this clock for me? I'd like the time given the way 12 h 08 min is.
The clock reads 8 h 59 min
